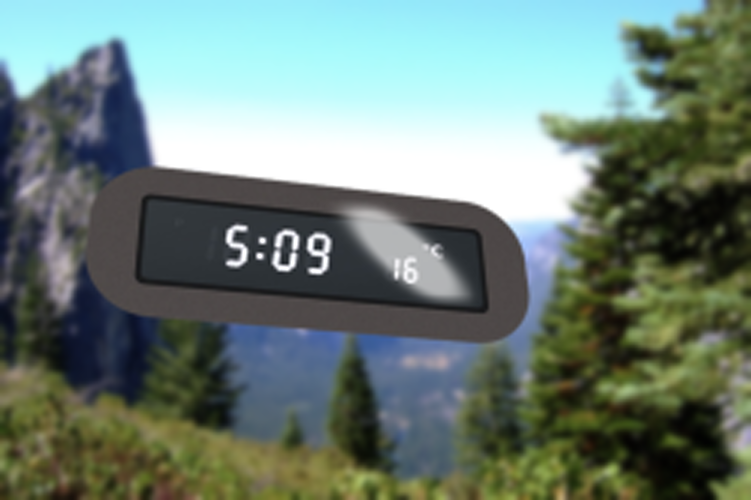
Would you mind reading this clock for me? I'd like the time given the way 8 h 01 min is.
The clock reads 5 h 09 min
